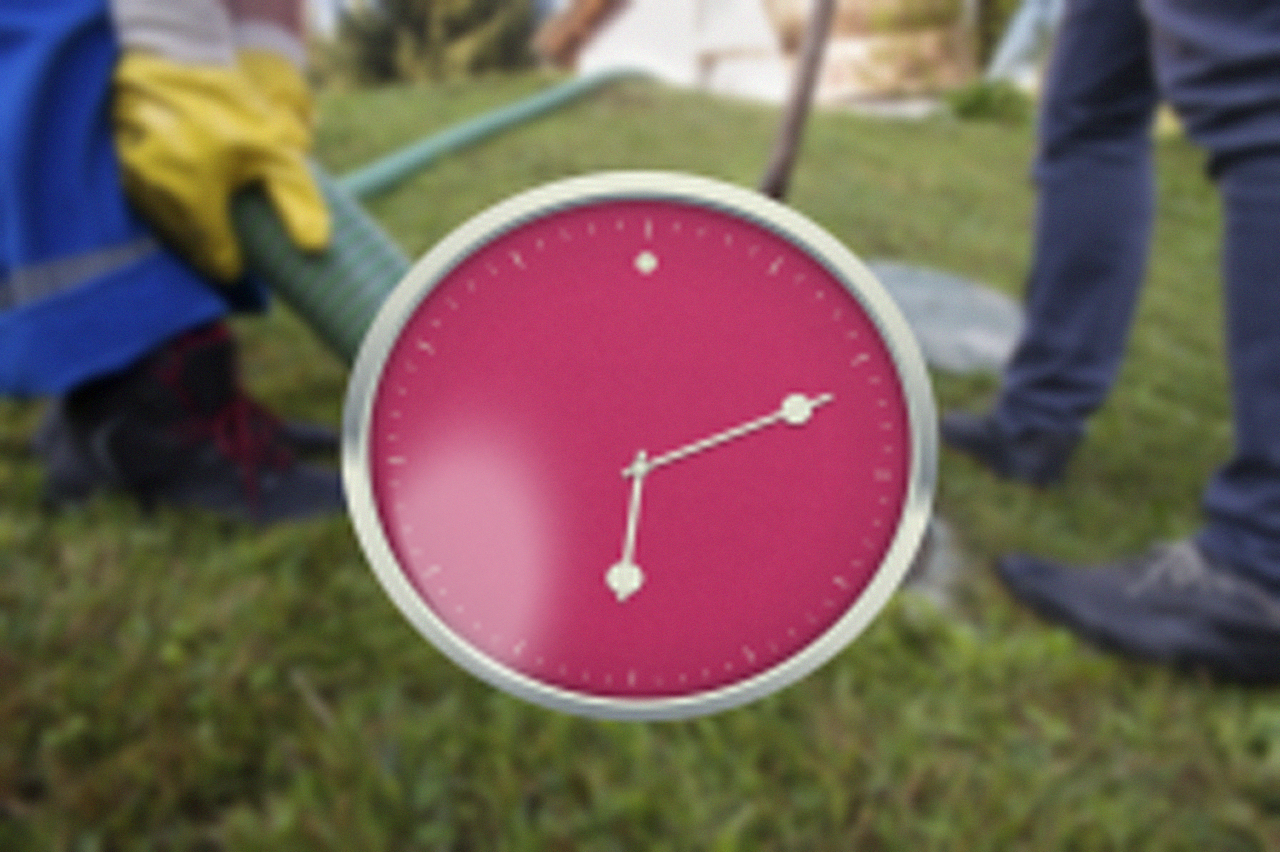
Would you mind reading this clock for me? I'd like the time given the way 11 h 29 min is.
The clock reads 6 h 11 min
